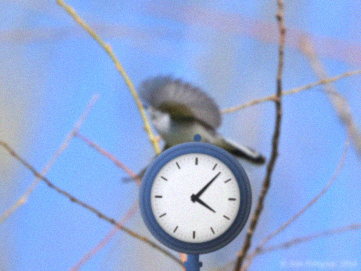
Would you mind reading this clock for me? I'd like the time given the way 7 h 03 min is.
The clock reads 4 h 07 min
